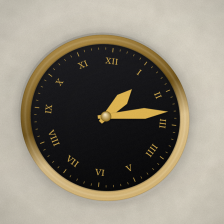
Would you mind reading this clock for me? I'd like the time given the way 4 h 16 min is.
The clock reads 1 h 13 min
